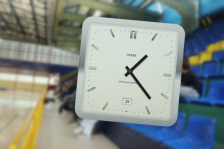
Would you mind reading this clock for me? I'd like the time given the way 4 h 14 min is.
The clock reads 1 h 23 min
